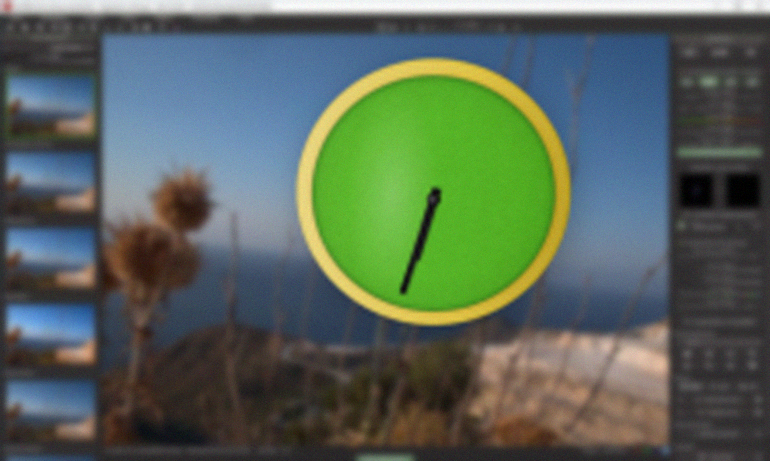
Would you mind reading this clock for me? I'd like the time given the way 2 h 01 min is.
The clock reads 6 h 33 min
